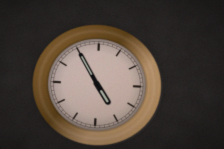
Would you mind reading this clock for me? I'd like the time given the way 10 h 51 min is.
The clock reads 4 h 55 min
